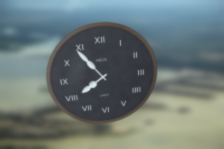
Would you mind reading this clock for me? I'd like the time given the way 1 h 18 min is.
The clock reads 7 h 54 min
